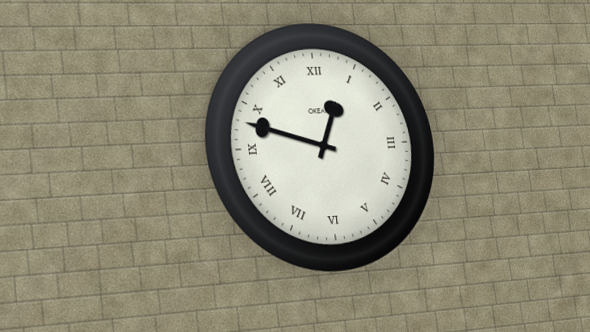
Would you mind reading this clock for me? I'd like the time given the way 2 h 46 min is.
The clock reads 12 h 48 min
